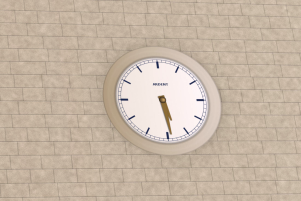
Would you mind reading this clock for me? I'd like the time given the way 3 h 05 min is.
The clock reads 5 h 29 min
